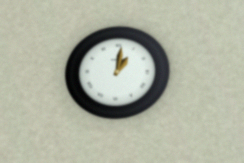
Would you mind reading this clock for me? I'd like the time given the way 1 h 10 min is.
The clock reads 1 h 01 min
